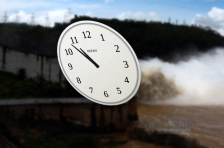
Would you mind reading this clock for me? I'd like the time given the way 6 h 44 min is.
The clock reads 10 h 53 min
